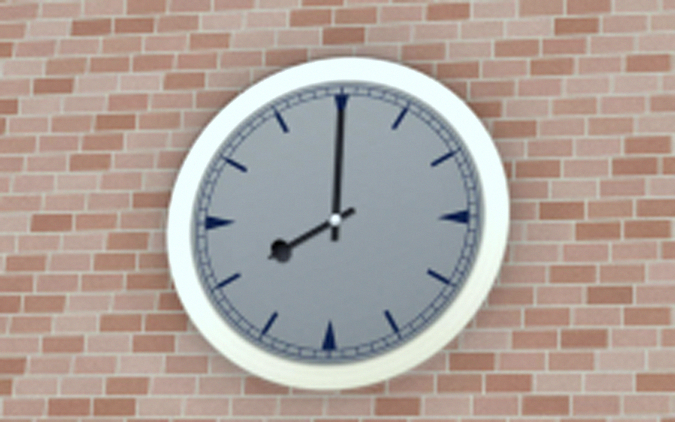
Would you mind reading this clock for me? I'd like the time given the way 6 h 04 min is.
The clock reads 8 h 00 min
